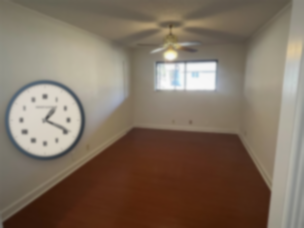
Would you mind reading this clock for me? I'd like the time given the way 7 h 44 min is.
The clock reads 1 h 19 min
